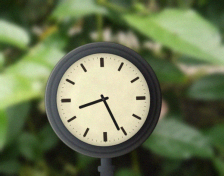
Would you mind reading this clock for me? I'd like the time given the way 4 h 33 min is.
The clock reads 8 h 26 min
